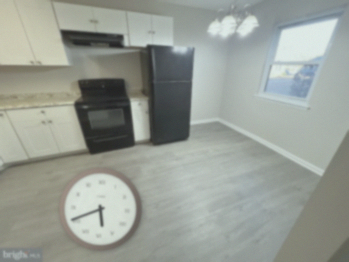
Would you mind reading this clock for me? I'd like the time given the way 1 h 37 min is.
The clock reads 5 h 41 min
